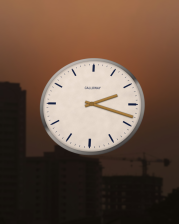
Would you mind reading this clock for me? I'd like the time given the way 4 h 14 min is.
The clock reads 2 h 18 min
